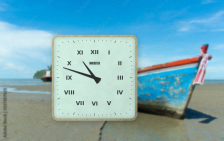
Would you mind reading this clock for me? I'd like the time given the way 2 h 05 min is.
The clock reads 10 h 48 min
